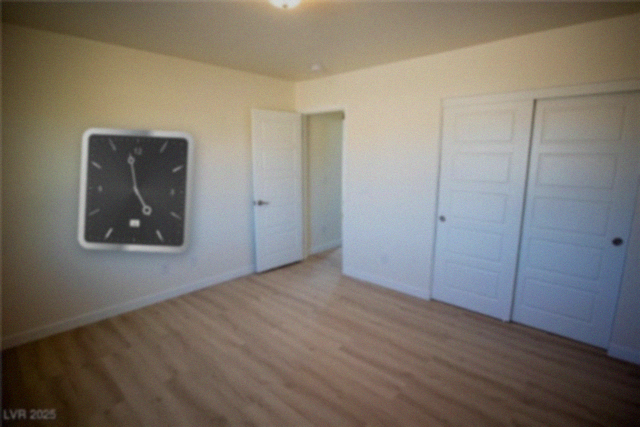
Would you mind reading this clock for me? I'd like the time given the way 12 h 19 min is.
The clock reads 4 h 58 min
